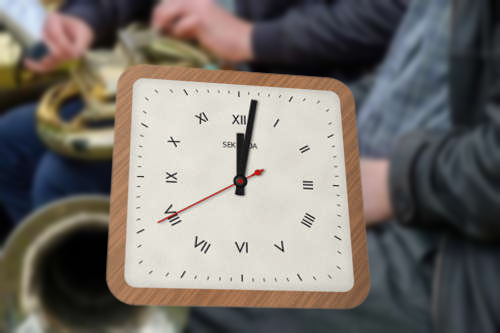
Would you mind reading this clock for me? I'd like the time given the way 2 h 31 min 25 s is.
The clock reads 12 h 01 min 40 s
